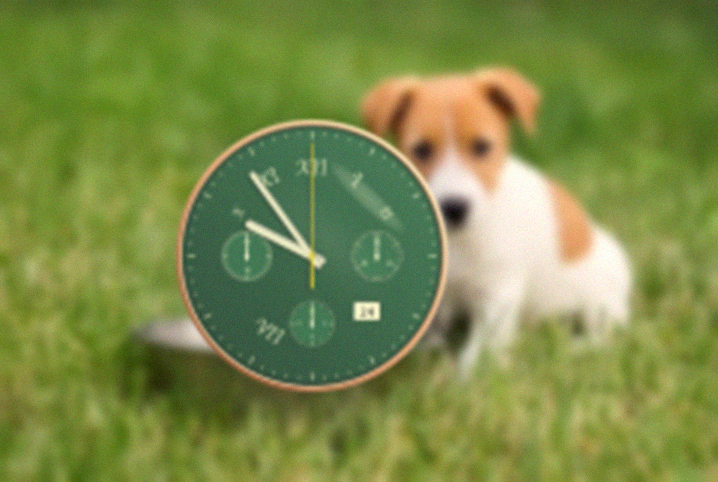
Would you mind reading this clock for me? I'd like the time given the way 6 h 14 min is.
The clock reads 9 h 54 min
